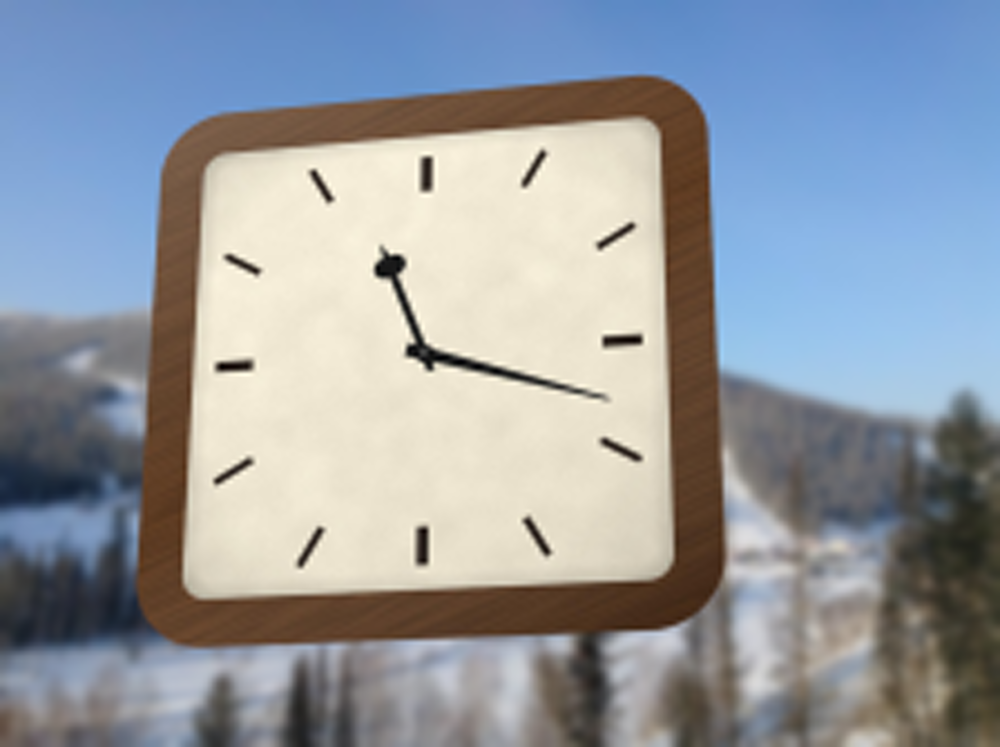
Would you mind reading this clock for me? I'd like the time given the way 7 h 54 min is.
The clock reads 11 h 18 min
